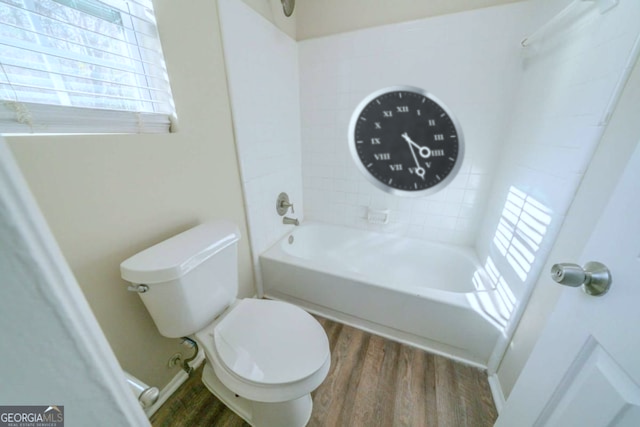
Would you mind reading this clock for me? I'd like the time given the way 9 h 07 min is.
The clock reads 4 h 28 min
